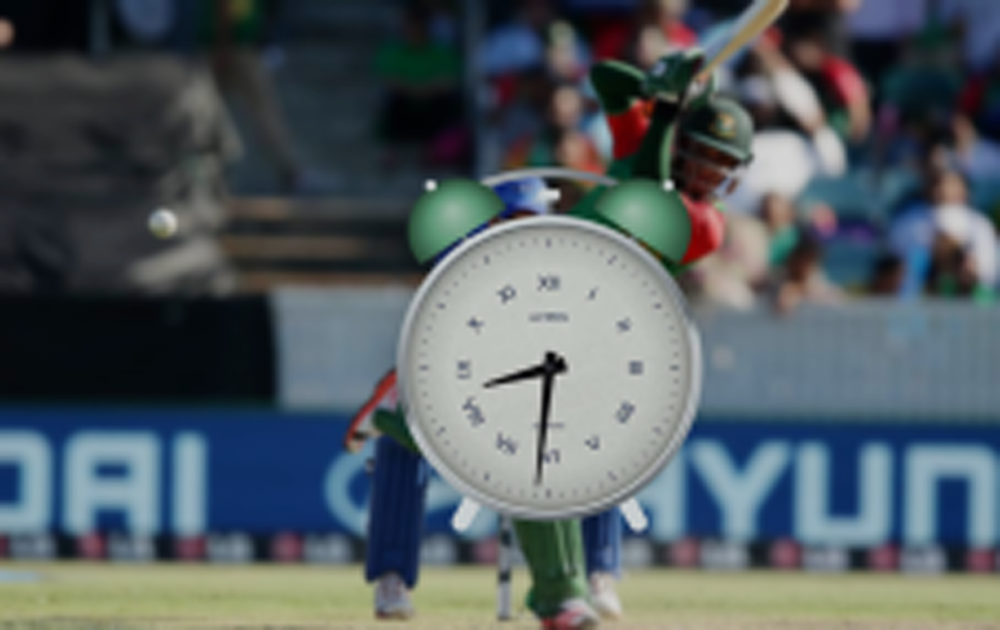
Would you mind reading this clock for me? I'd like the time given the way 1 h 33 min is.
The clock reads 8 h 31 min
